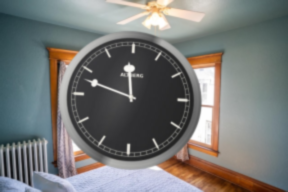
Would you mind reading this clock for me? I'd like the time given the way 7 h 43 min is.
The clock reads 11 h 48 min
